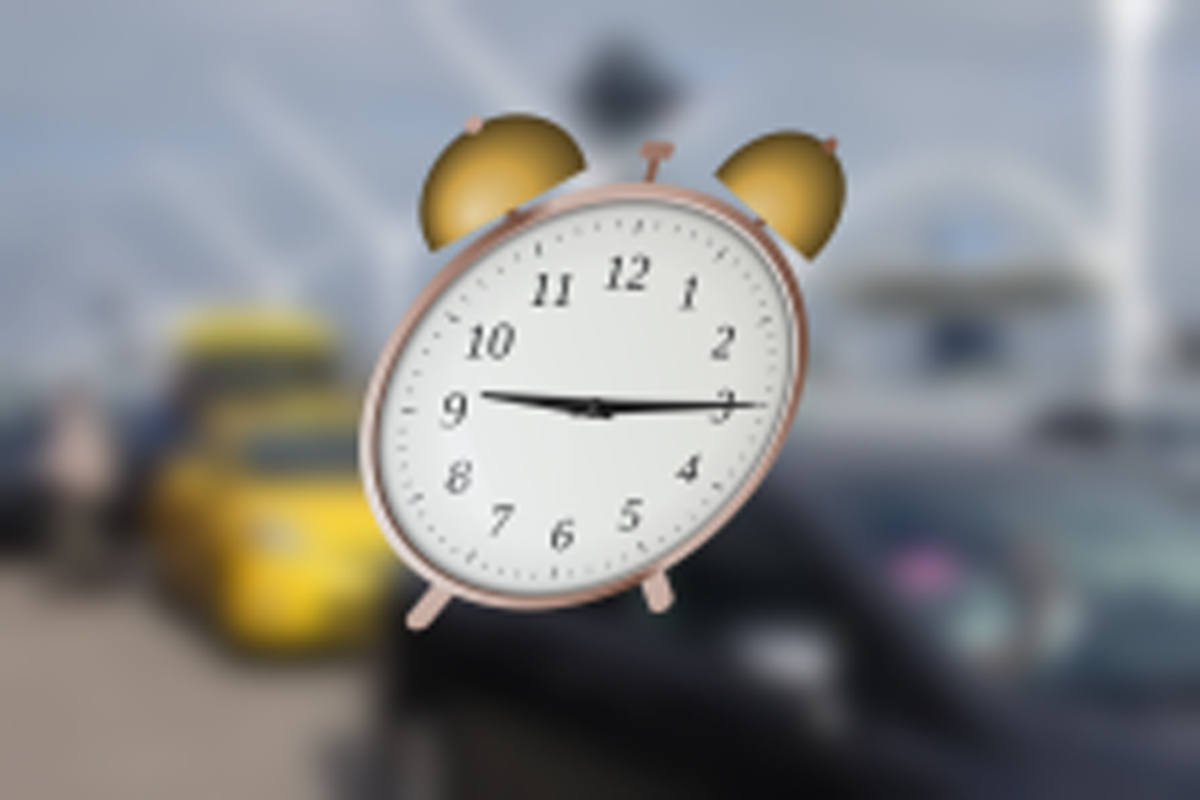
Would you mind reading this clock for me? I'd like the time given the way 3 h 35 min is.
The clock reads 9 h 15 min
